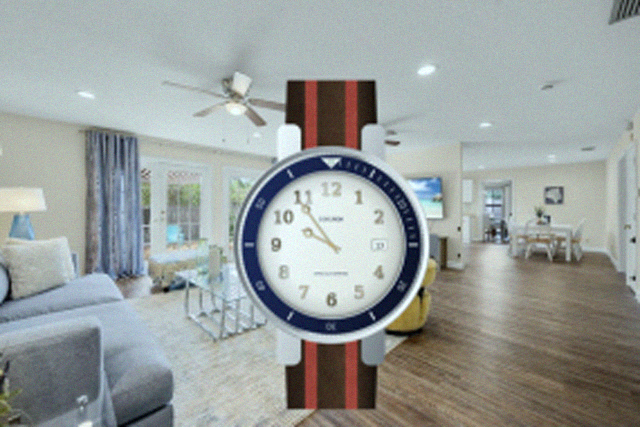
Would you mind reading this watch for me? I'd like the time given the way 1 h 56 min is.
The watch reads 9 h 54 min
